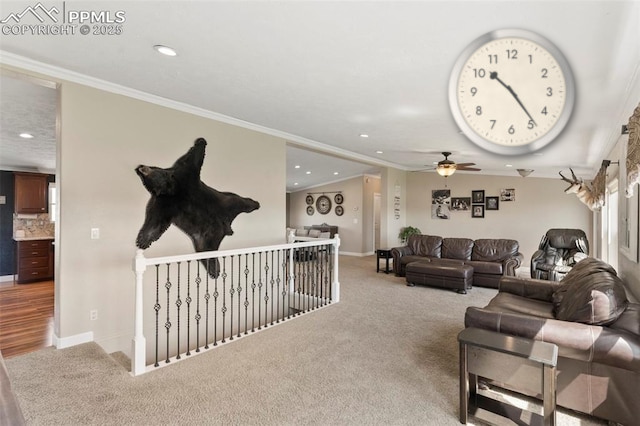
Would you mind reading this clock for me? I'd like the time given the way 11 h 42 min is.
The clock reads 10 h 24 min
